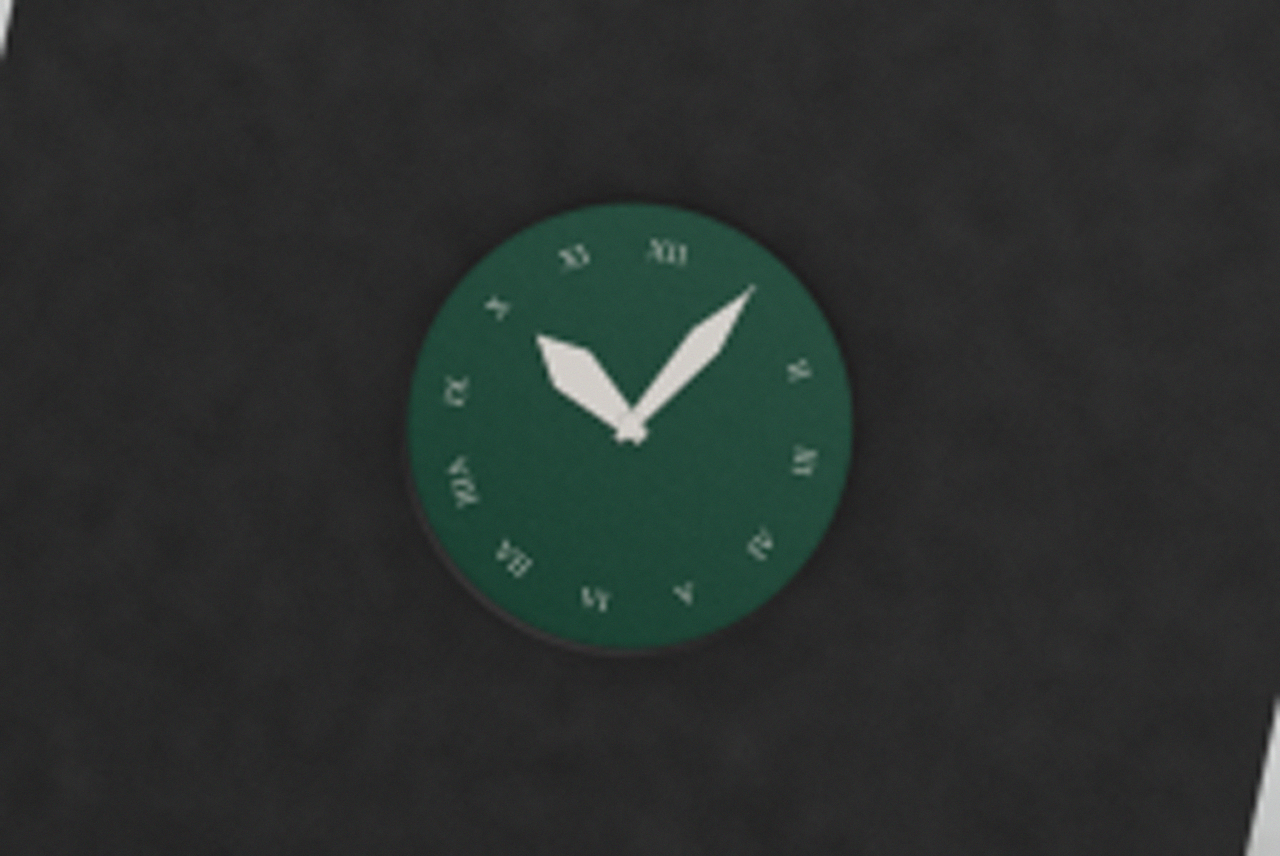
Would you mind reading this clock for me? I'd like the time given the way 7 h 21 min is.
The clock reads 10 h 05 min
